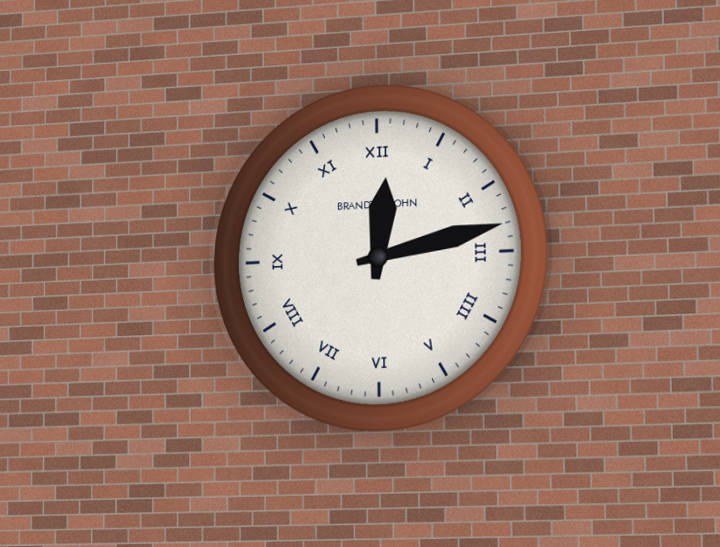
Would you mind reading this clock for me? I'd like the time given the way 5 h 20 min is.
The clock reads 12 h 13 min
